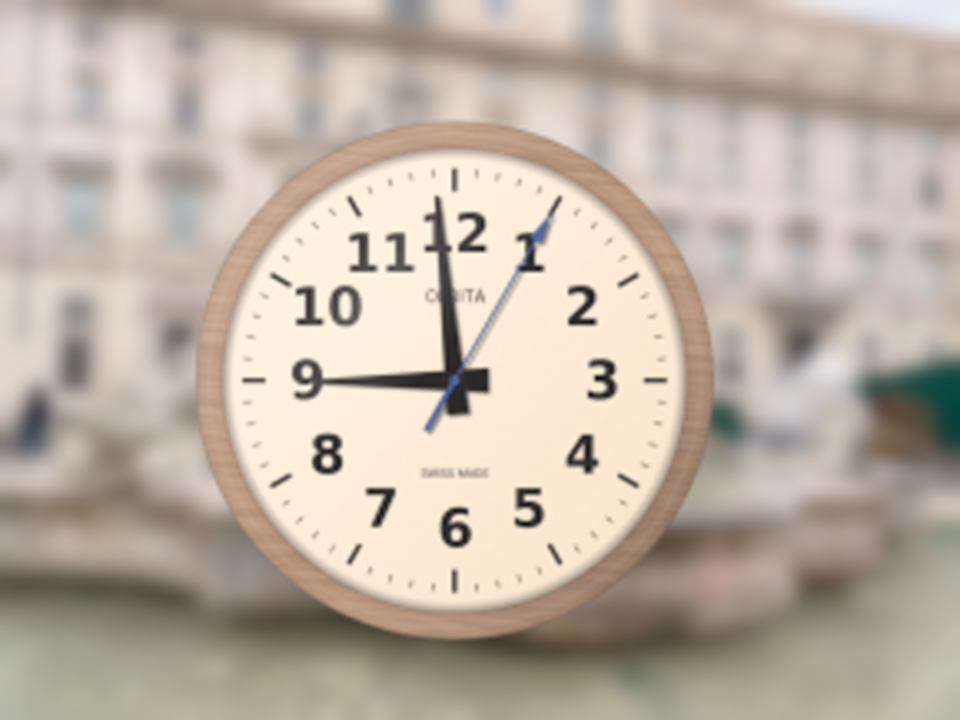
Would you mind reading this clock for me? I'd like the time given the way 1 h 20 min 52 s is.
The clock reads 8 h 59 min 05 s
